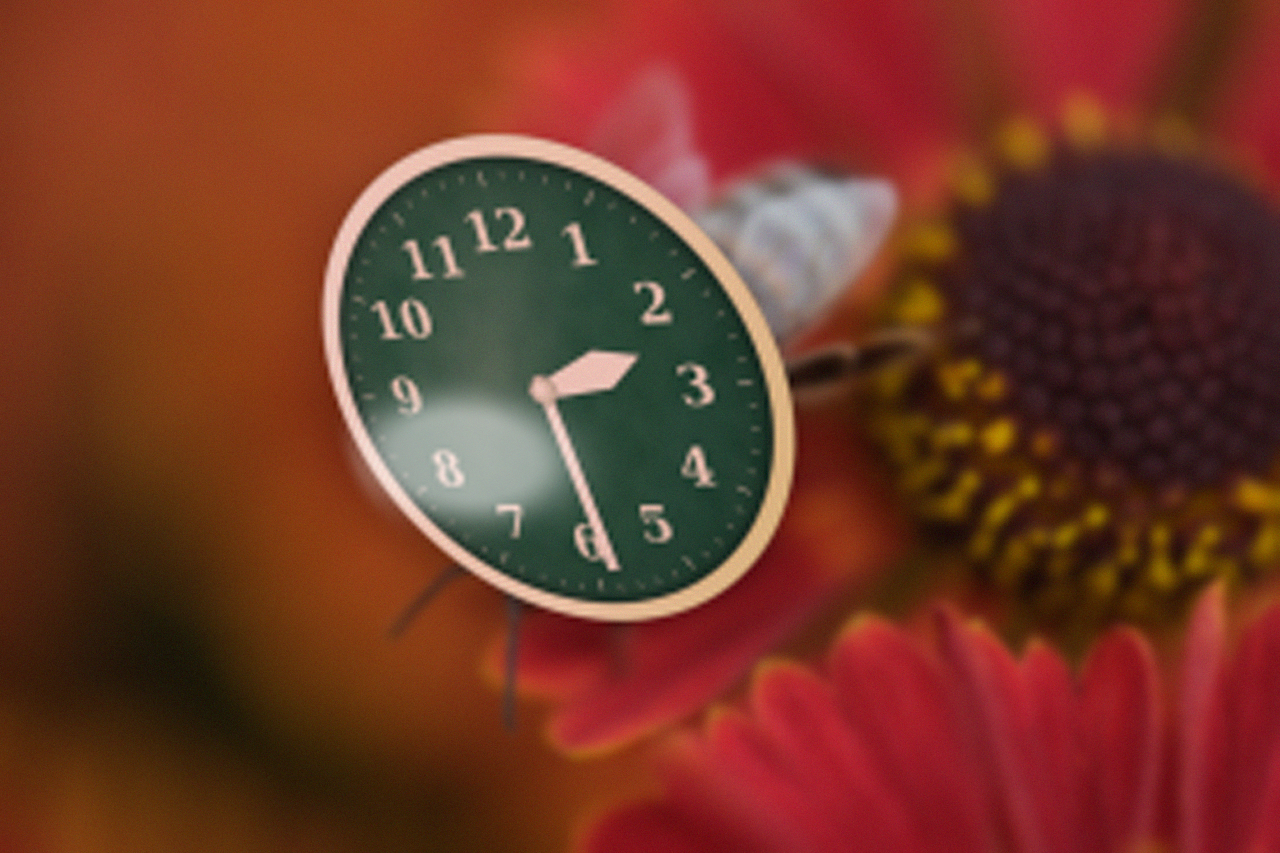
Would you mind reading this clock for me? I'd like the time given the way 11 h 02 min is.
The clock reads 2 h 29 min
